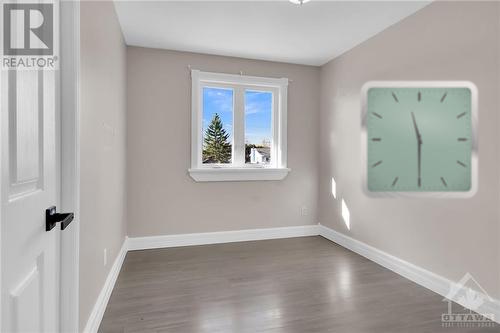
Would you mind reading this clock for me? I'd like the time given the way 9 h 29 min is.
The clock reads 11 h 30 min
